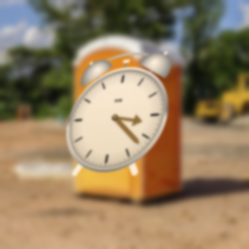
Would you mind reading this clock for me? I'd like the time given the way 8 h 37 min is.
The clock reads 3 h 22 min
